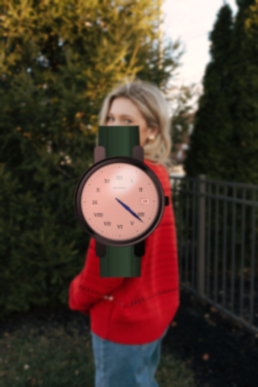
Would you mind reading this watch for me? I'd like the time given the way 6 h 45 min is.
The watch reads 4 h 22 min
